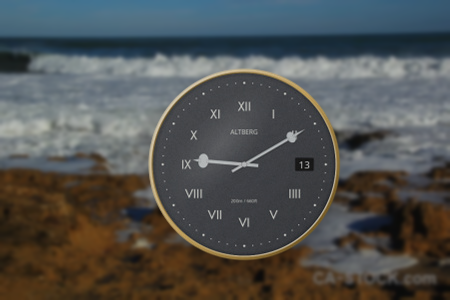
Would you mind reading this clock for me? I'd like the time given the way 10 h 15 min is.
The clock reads 9 h 10 min
